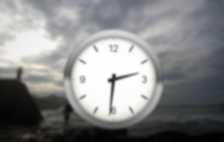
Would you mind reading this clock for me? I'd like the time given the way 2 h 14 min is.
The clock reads 2 h 31 min
